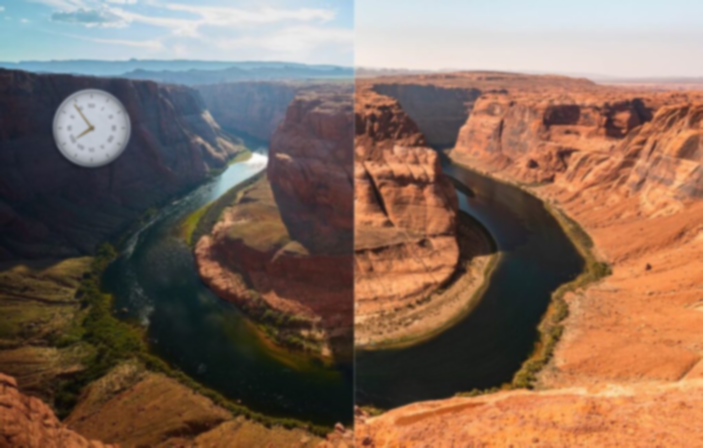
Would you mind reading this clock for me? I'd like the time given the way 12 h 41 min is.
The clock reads 7 h 54 min
